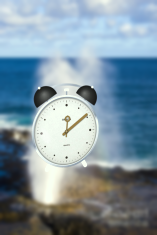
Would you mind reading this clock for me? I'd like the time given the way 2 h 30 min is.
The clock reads 12 h 09 min
